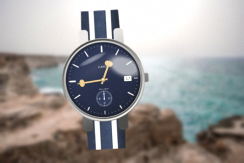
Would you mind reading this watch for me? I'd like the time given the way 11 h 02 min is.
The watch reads 12 h 44 min
